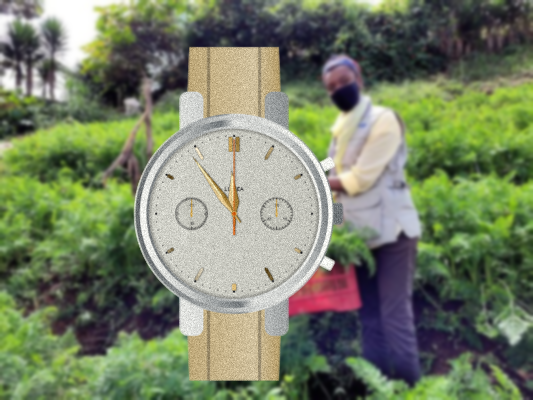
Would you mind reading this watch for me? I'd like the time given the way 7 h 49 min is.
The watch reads 11 h 54 min
